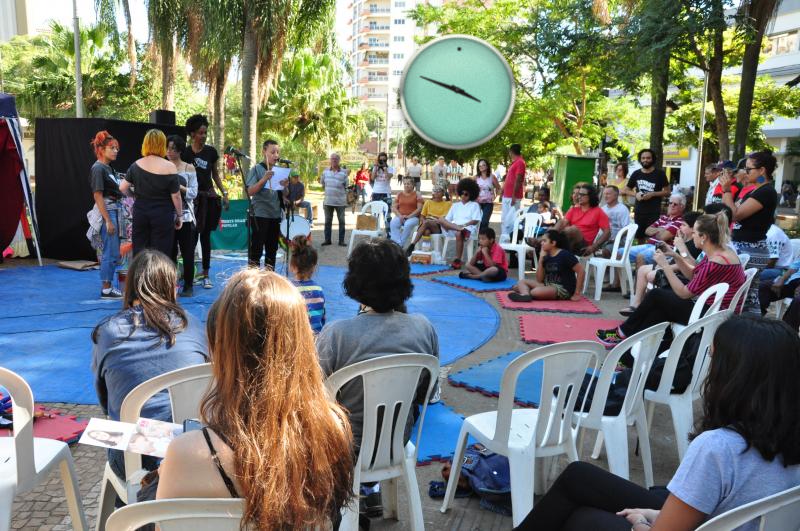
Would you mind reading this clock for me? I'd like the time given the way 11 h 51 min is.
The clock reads 3 h 48 min
